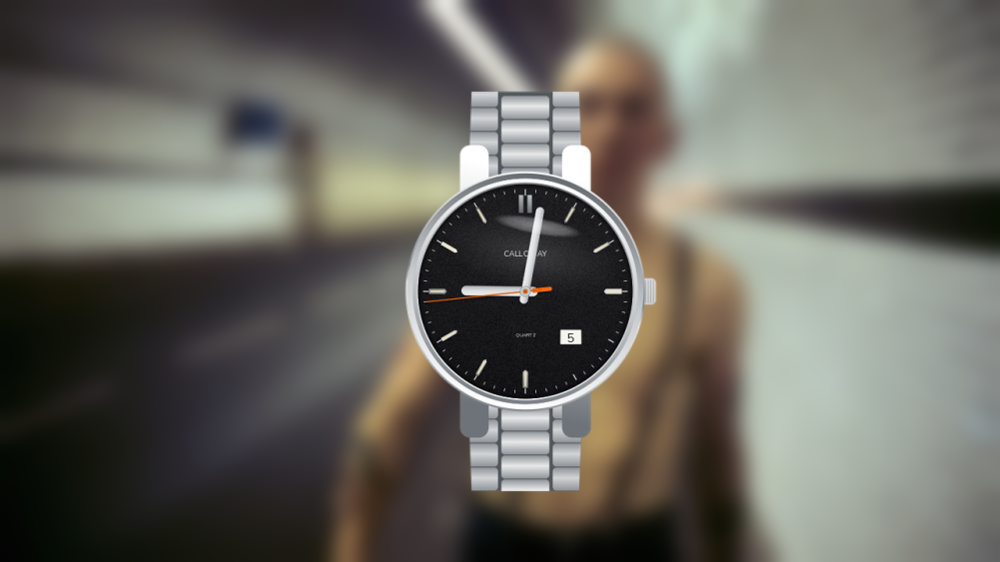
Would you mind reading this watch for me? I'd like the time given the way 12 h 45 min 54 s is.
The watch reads 9 h 01 min 44 s
